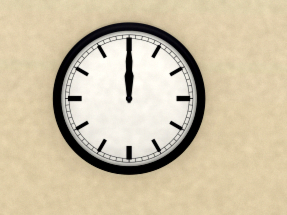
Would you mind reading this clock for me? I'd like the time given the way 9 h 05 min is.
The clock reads 12 h 00 min
